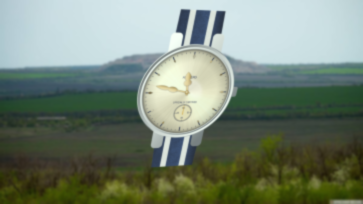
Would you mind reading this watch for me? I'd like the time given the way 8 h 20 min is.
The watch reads 11 h 47 min
